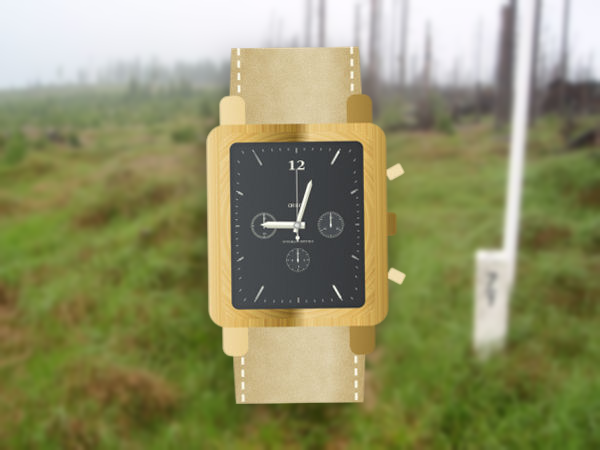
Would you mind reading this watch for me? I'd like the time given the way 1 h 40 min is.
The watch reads 9 h 03 min
